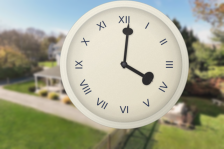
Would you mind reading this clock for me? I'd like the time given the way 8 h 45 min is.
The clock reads 4 h 01 min
